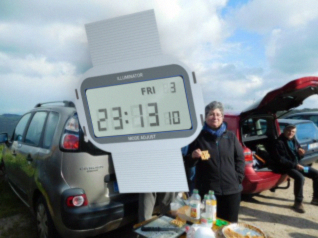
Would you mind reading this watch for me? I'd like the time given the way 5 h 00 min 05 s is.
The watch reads 23 h 13 min 10 s
